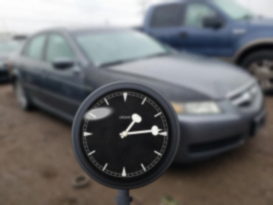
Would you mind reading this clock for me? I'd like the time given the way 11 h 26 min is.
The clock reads 1 h 14 min
